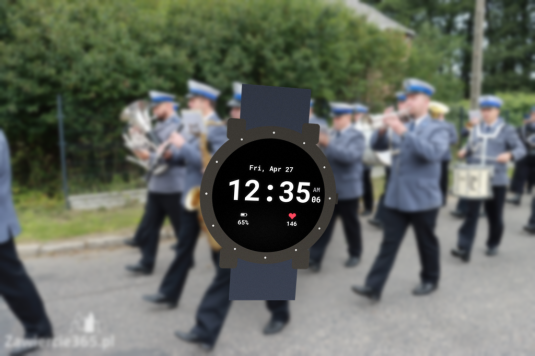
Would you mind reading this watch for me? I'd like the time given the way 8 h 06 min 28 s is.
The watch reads 12 h 35 min 06 s
